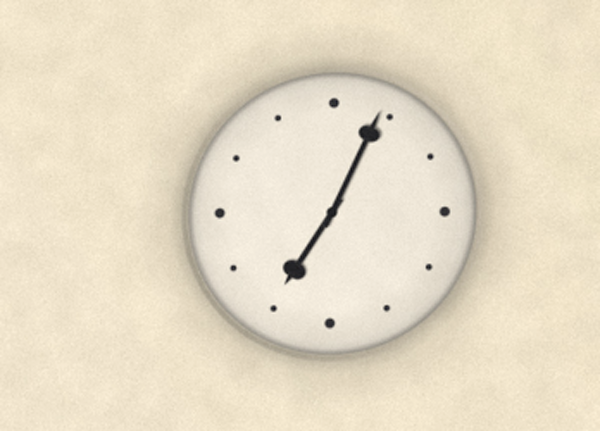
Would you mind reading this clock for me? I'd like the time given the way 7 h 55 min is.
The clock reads 7 h 04 min
